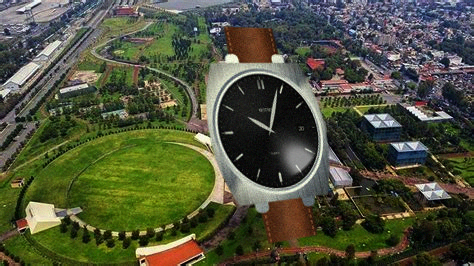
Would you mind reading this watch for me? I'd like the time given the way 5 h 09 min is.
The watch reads 10 h 04 min
